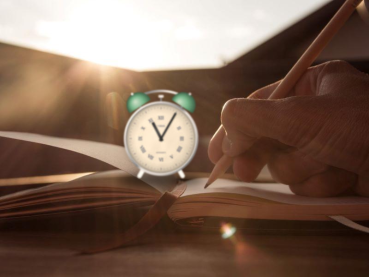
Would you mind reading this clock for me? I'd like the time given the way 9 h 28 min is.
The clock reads 11 h 05 min
